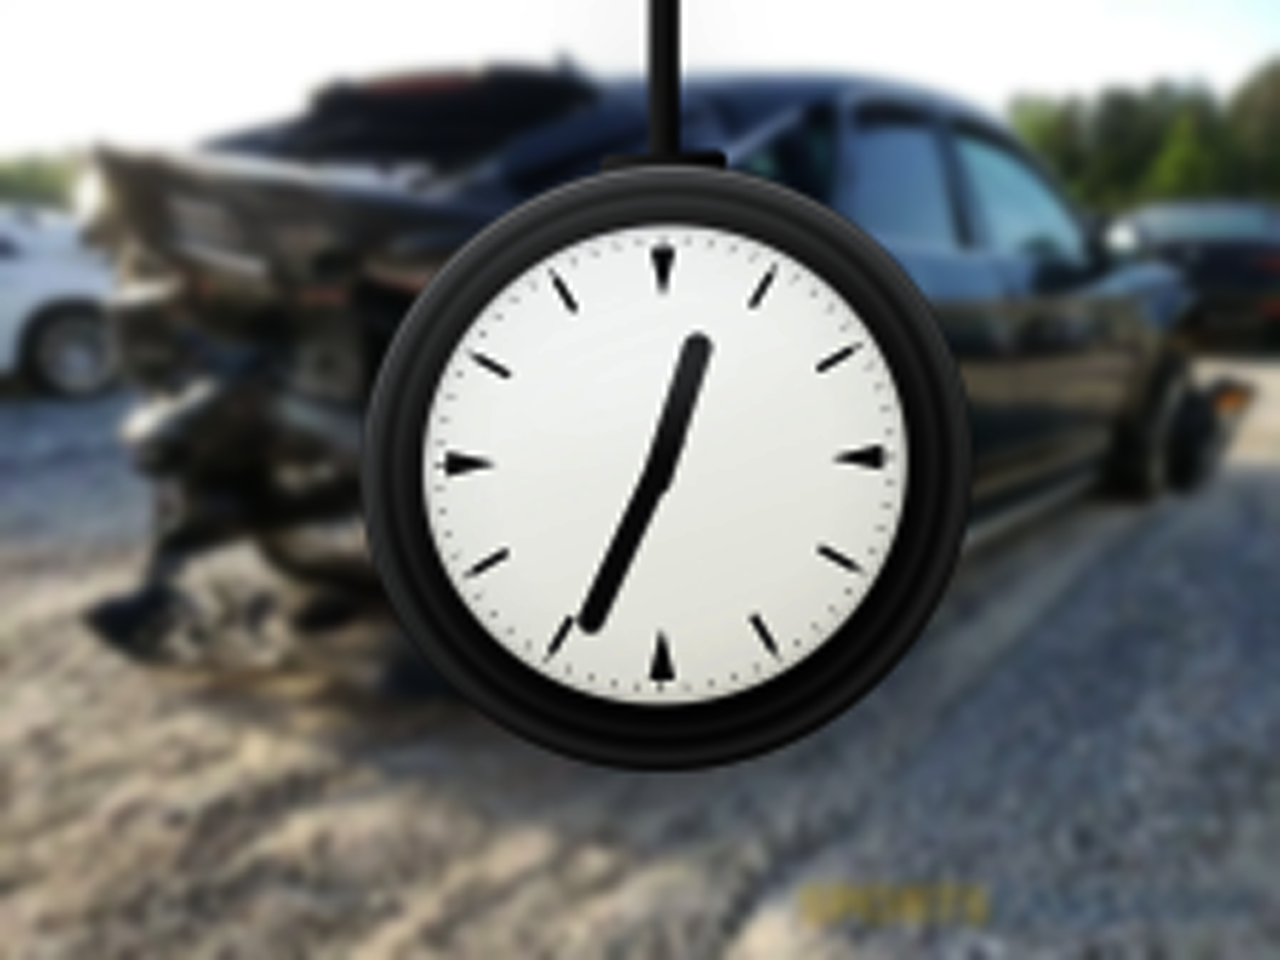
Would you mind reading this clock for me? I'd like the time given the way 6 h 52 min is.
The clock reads 12 h 34 min
